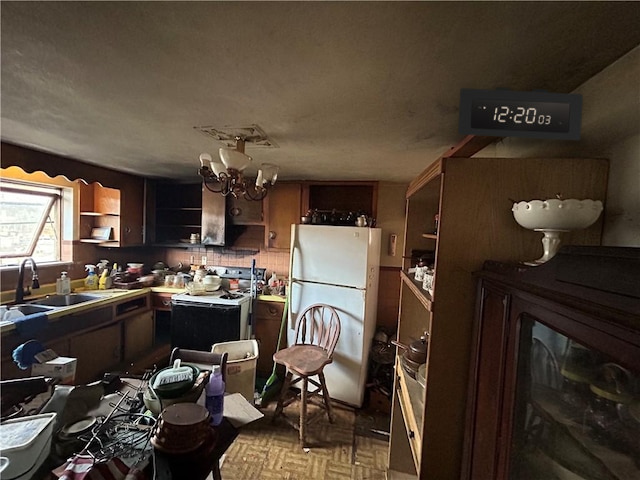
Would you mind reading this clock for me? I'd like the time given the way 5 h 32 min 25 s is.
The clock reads 12 h 20 min 03 s
